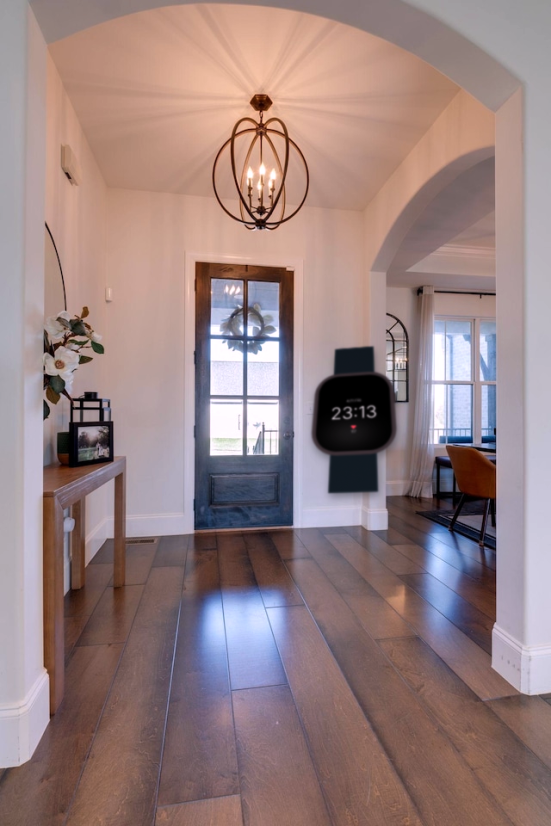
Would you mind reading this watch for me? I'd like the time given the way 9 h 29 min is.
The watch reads 23 h 13 min
